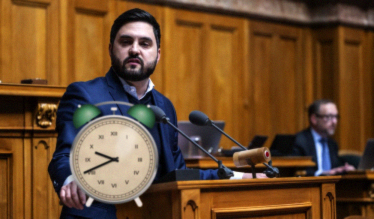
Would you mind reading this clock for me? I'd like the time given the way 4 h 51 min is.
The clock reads 9 h 41 min
